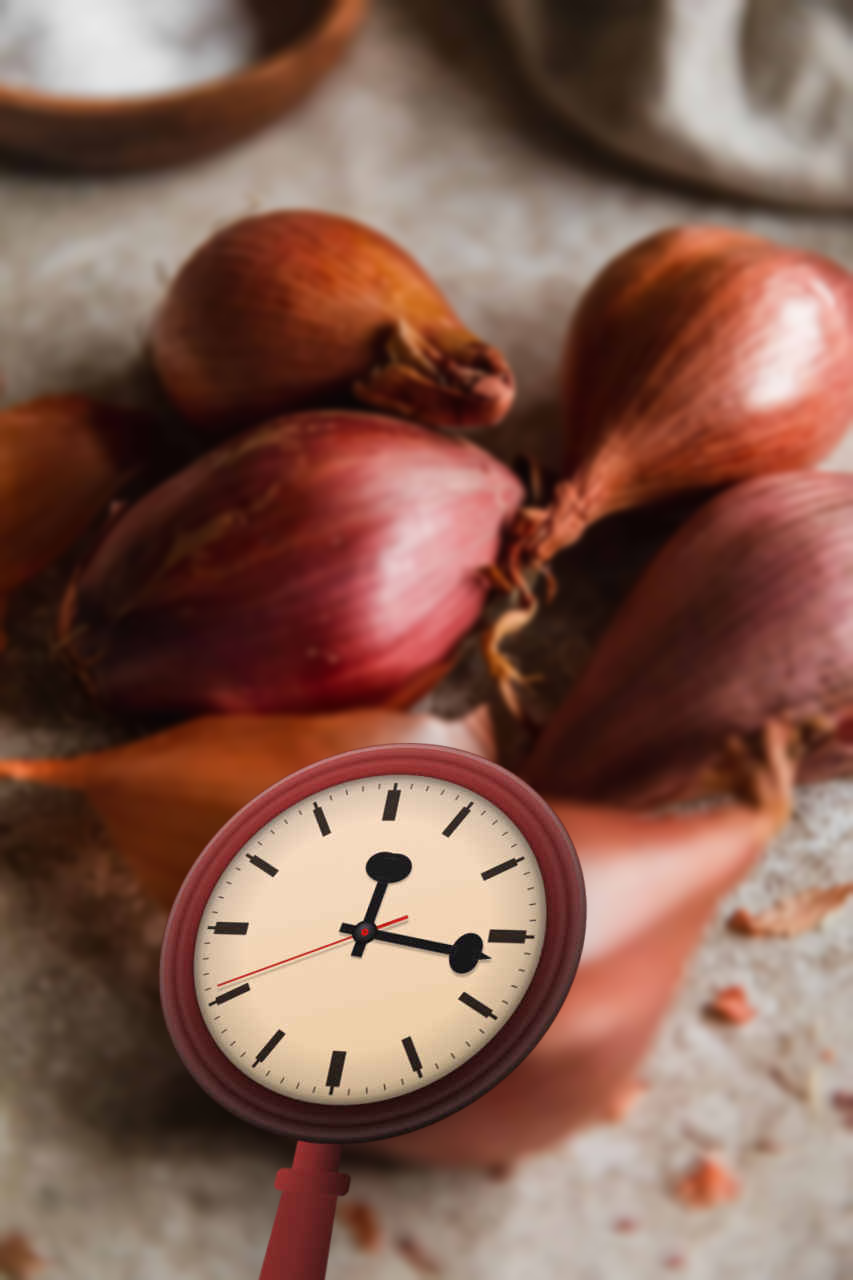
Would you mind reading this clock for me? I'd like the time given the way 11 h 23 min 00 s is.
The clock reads 12 h 16 min 41 s
